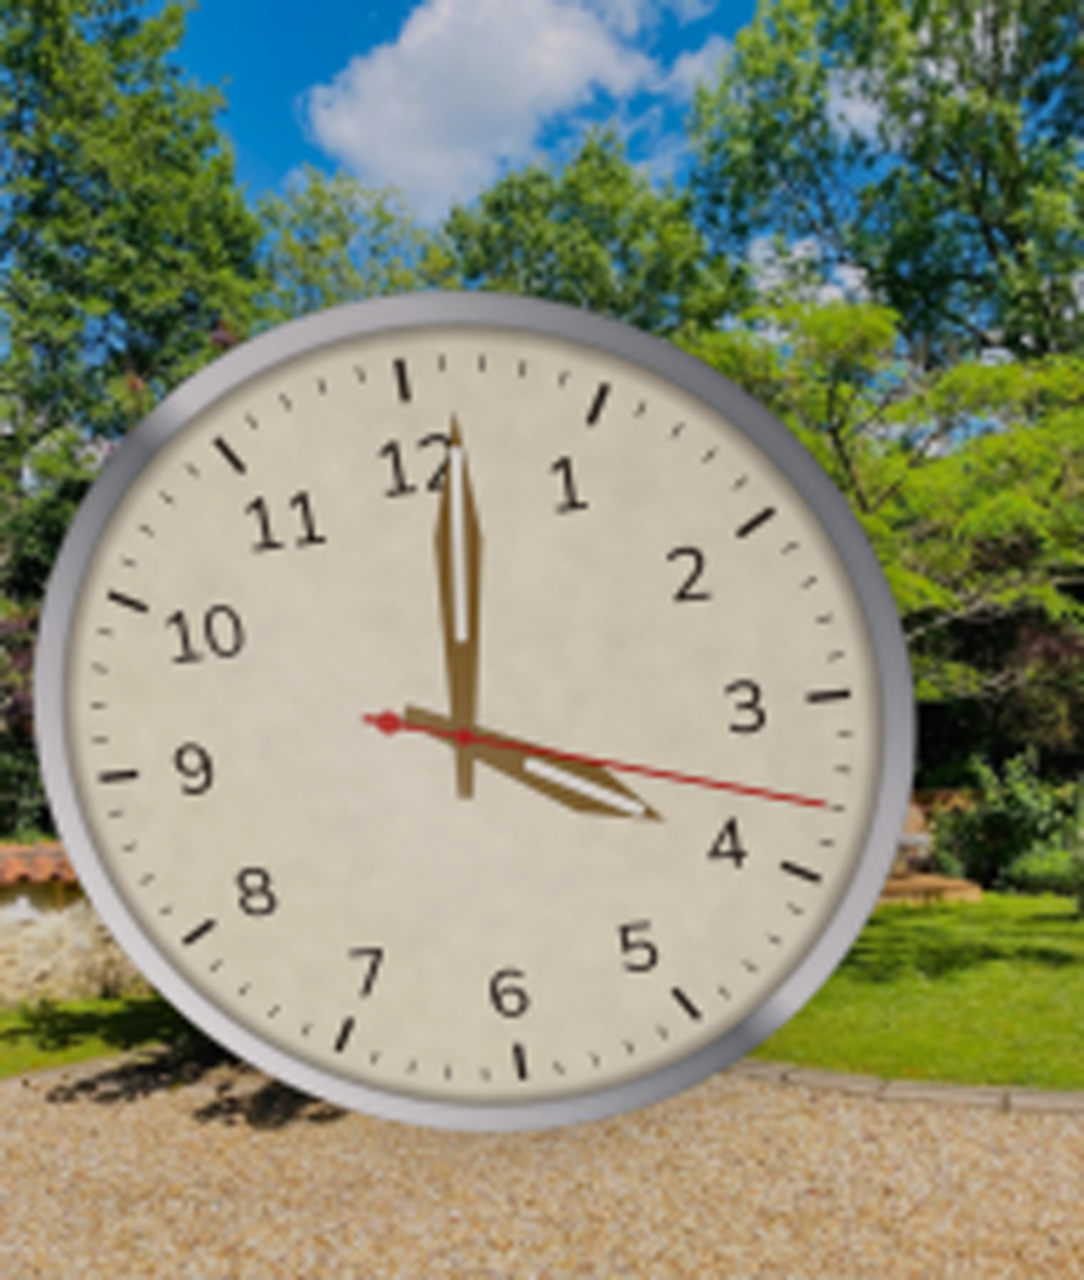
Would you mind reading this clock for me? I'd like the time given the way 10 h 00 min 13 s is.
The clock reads 4 h 01 min 18 s
